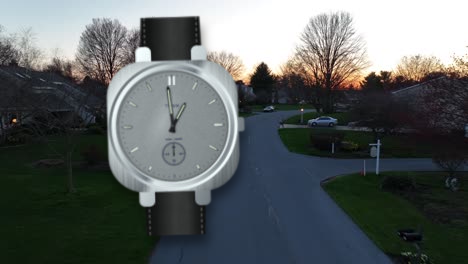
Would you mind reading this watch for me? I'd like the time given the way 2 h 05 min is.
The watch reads 12 h 59 min
